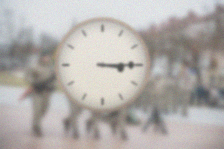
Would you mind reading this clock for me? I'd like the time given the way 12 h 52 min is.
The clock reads 3 h 15 min
